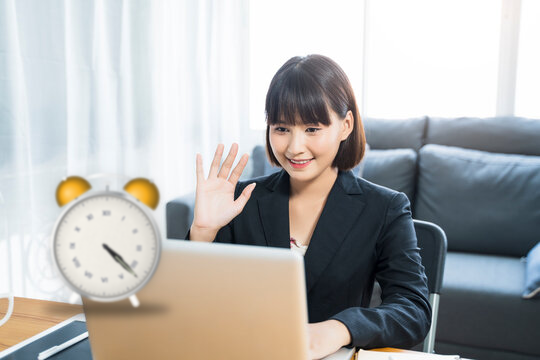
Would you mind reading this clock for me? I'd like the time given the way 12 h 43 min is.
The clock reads 4 h 22 min
